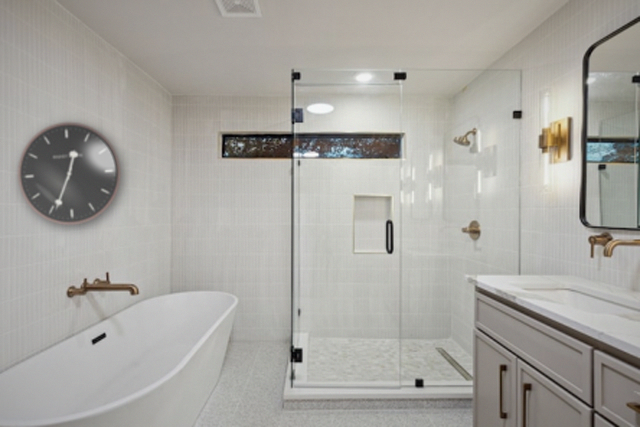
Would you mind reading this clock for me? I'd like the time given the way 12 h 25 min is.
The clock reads 12 h 34 min
